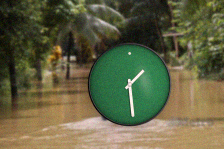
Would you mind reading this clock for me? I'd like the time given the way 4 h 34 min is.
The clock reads 1 h 29 min
